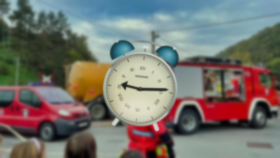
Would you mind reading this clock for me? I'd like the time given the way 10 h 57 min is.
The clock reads 9 h 14 min
